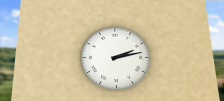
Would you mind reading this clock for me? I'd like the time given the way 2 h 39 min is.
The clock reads 2 h 13 min
